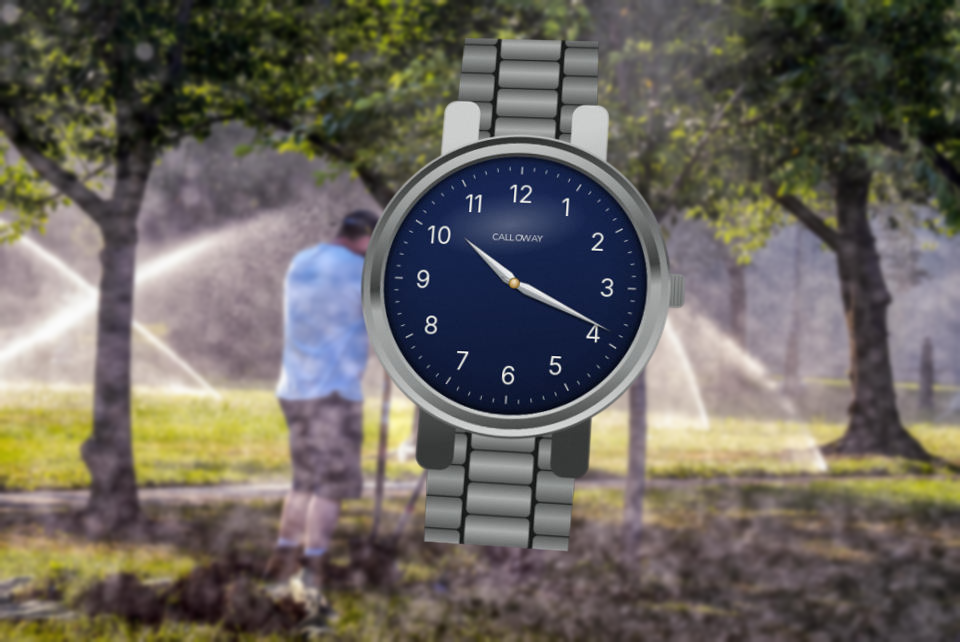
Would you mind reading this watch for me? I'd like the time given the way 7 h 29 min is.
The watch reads 10 h 19 min
